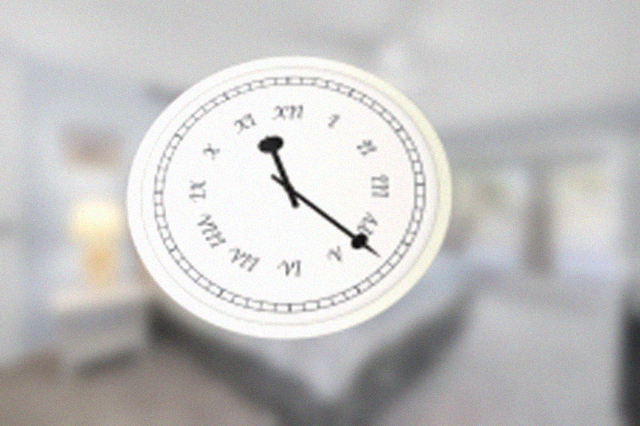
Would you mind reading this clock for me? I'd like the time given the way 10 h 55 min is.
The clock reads 11 h 22 min
